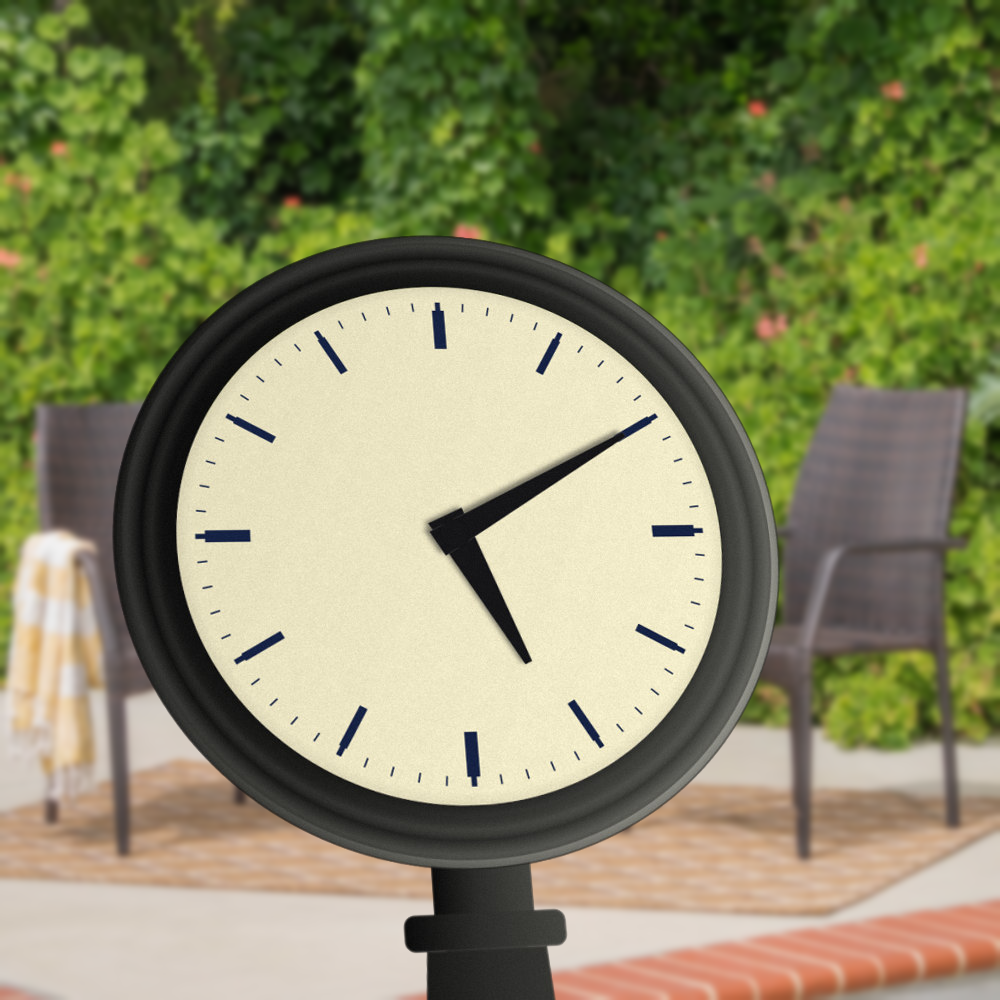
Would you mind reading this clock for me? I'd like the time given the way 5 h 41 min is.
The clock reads 5 h 10 min
